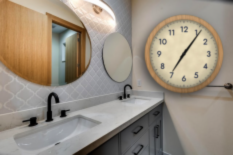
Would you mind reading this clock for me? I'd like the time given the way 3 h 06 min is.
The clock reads 7 h 06 min
